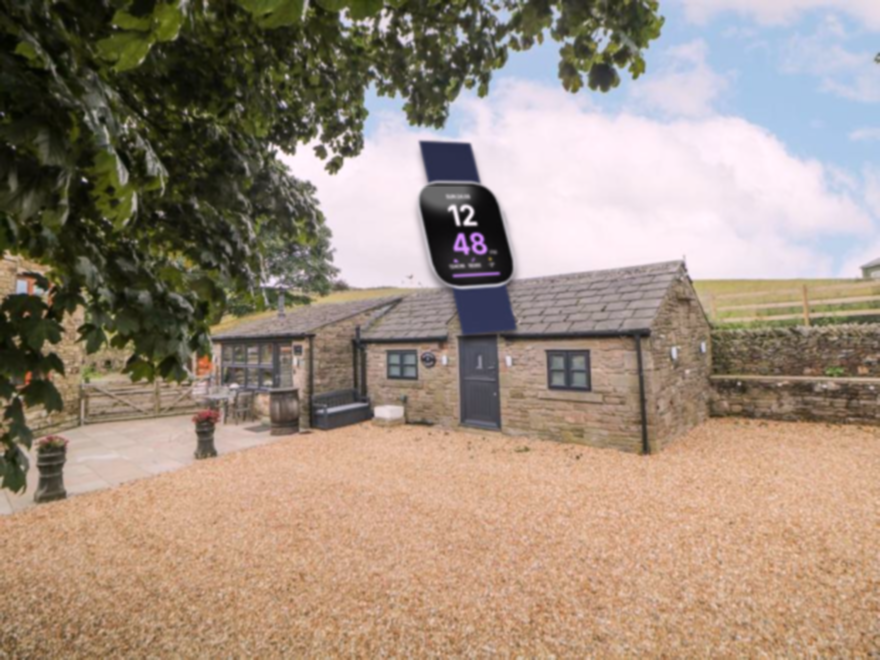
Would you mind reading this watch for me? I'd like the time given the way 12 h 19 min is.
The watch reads 12 h 48 min
